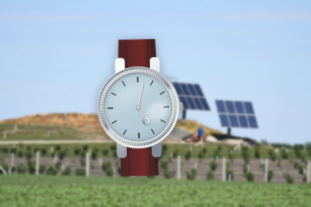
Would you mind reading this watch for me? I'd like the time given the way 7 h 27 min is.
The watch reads 5 h 02 min
